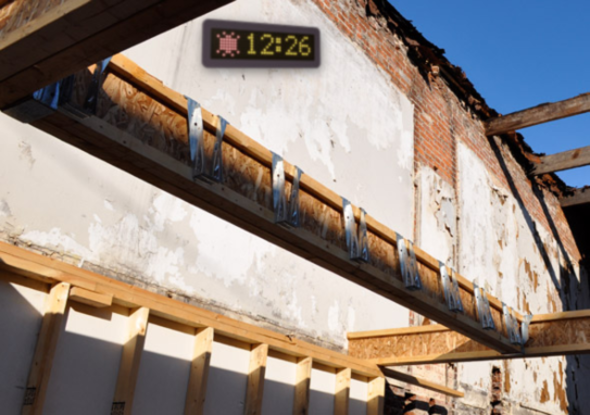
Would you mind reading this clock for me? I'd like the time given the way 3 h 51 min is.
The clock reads 12 h 26 min
